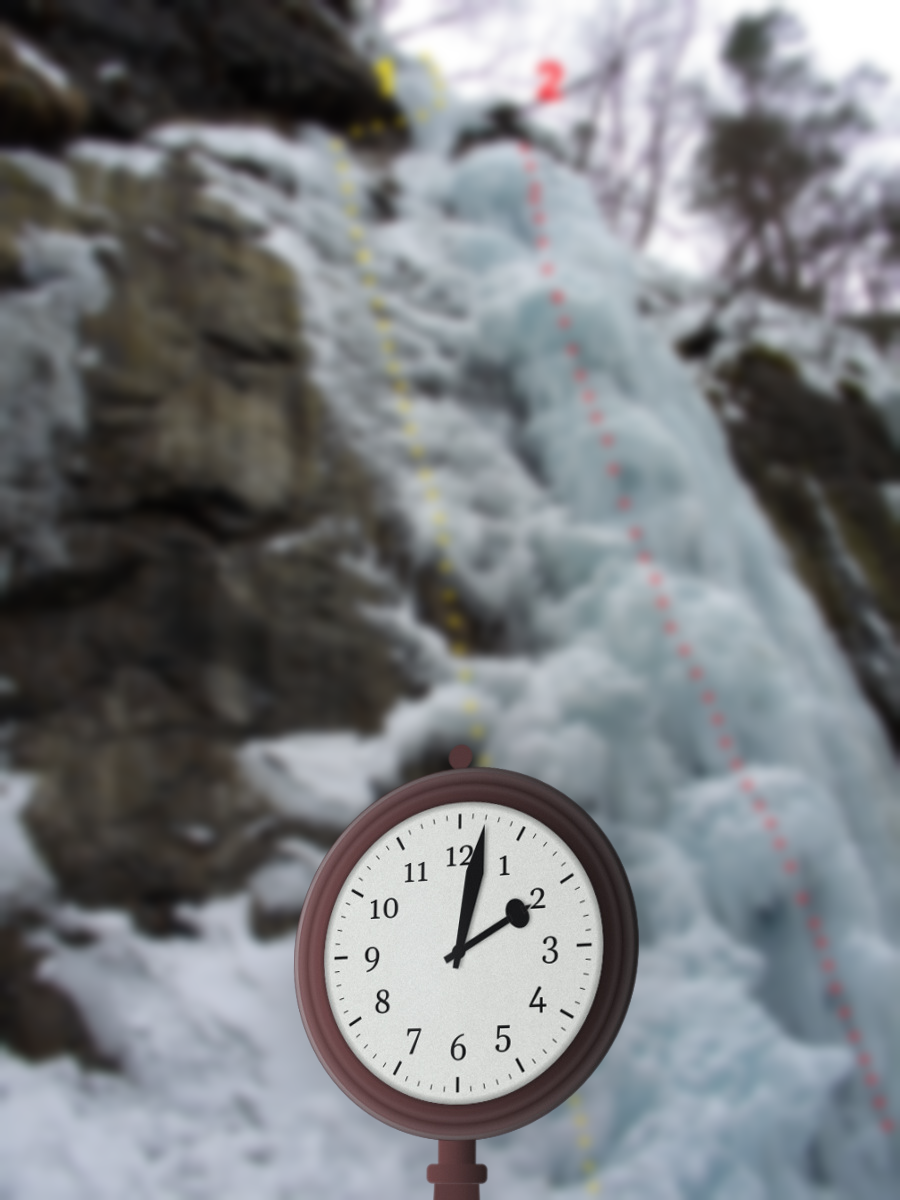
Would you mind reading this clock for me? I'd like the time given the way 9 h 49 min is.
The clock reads 2 h 02 min
